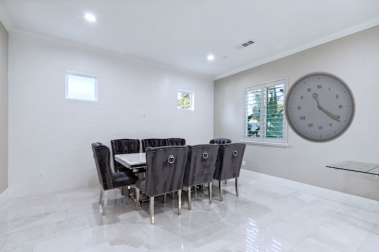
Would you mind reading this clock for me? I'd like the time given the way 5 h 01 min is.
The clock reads 11 h 21 min
